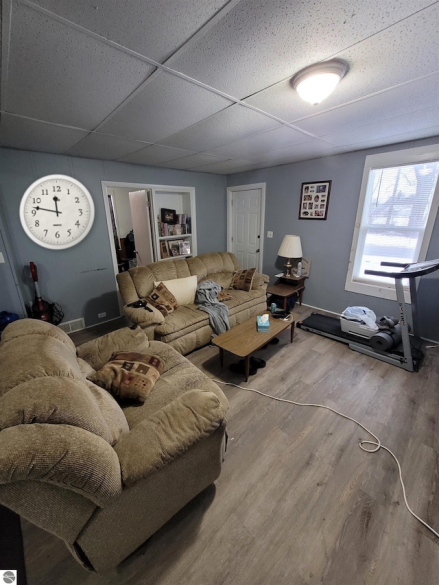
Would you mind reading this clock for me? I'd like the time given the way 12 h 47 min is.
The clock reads 11 h 47 min
